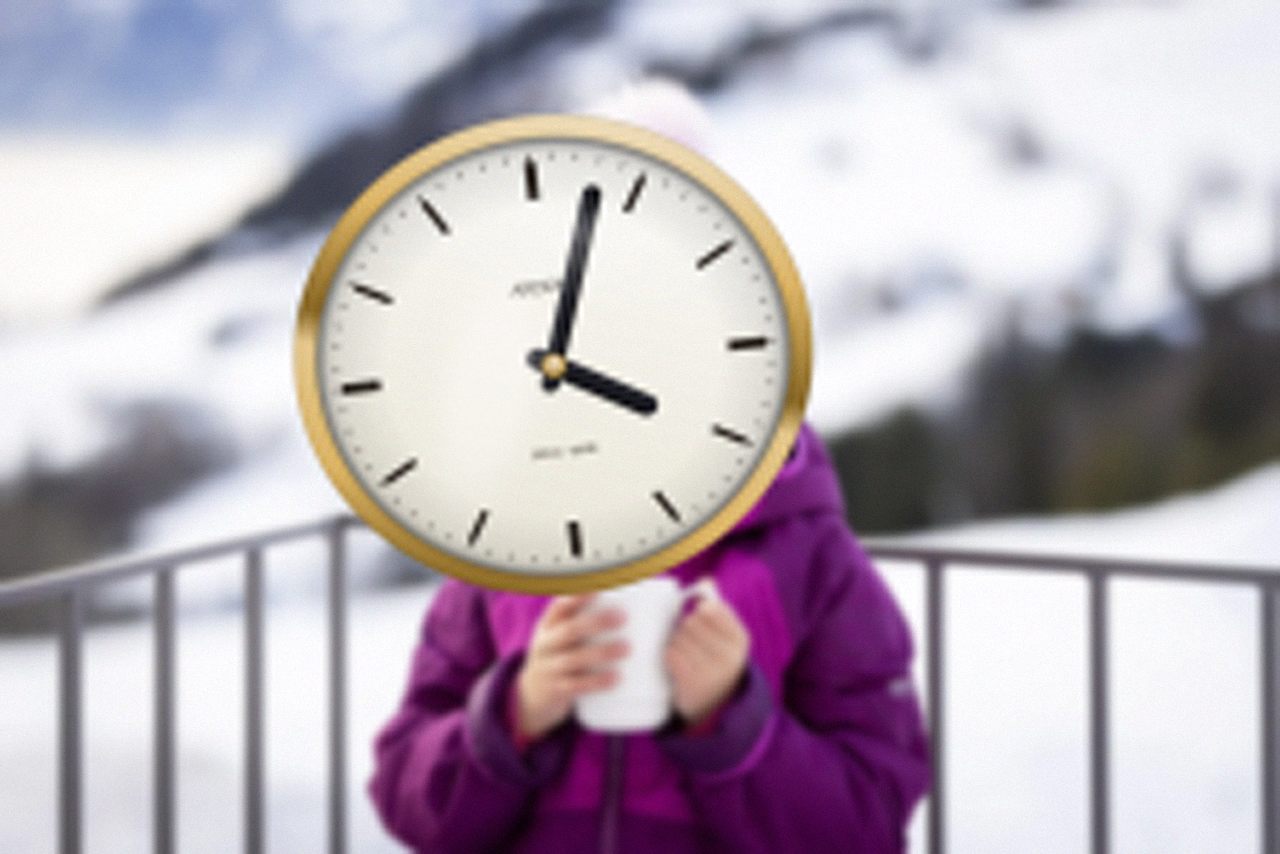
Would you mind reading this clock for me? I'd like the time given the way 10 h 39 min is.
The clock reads 4 h 03 min
